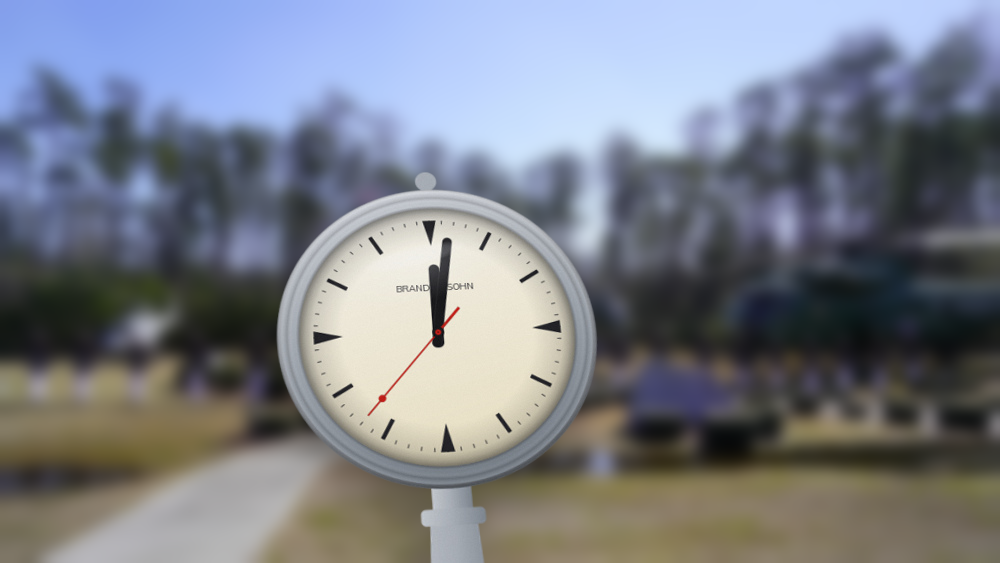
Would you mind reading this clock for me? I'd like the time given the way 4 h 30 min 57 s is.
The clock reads 12 h 01 min 37 s
